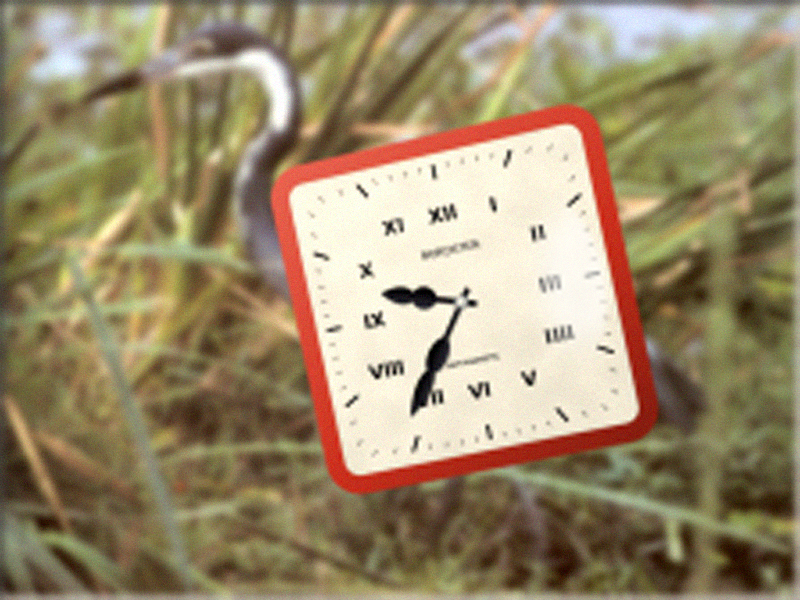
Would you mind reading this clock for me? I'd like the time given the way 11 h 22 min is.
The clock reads 9 h 36 min
